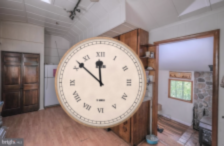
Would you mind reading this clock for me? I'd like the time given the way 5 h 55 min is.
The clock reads 11 h 52 min
